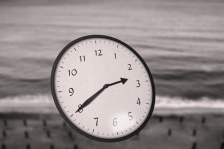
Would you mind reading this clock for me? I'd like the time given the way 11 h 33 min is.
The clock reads 2 h 40 min
